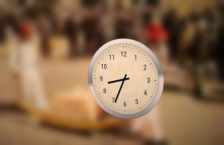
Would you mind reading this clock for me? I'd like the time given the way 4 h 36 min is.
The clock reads 8 h 34 min
